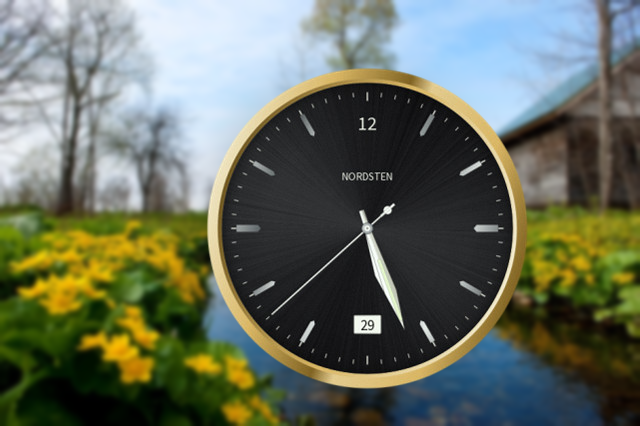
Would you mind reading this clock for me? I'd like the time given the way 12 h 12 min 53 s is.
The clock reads 5 h 26 min 38 s
